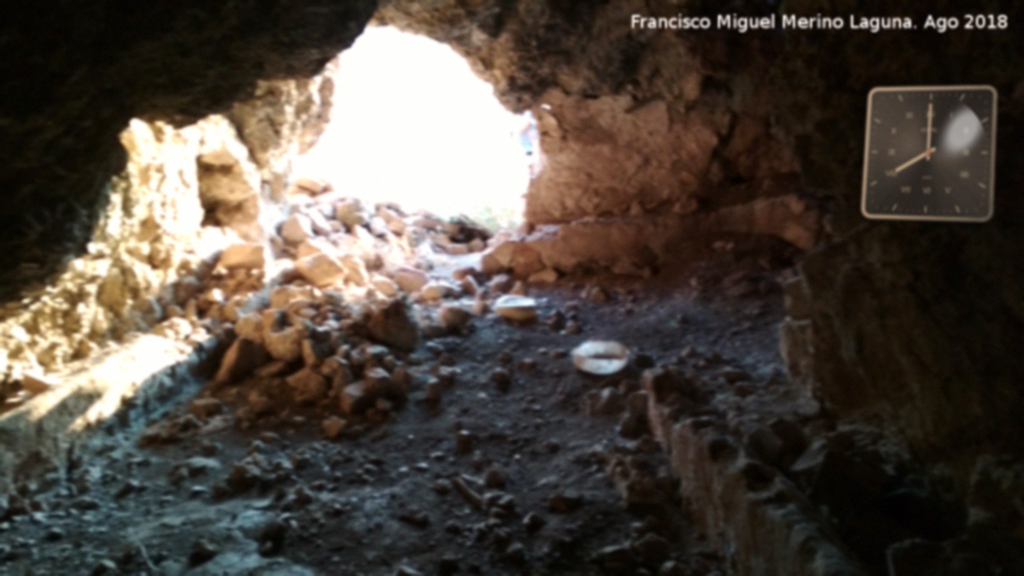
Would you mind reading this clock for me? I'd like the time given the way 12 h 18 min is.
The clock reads 8 h 00 min
